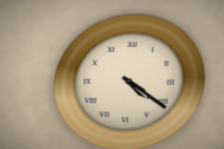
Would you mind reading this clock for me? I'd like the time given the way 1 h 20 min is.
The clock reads 4 h 21 min
